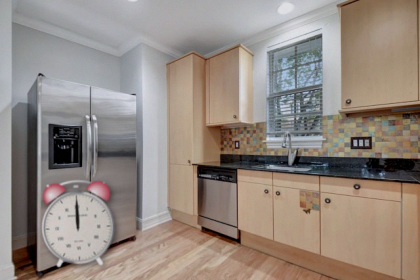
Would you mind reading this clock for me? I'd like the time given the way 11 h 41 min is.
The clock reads 12 h 00 min
